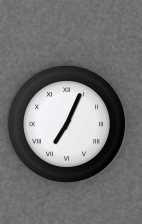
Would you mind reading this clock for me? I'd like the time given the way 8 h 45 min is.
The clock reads 7 h 04 min
